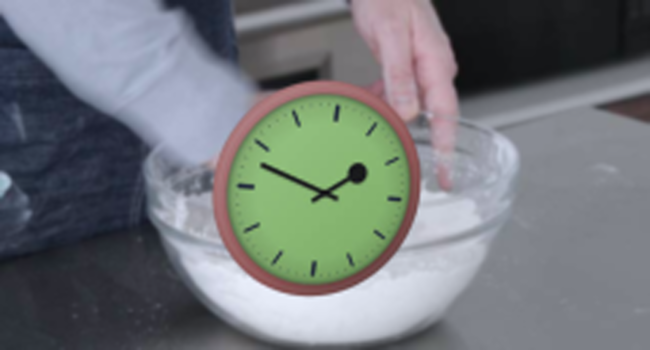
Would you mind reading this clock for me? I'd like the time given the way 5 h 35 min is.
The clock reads 1 h 48 min
